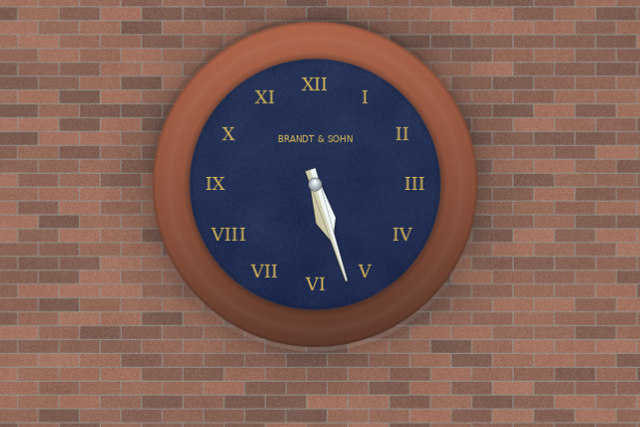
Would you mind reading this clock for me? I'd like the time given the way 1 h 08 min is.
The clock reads 5 h 27 min
